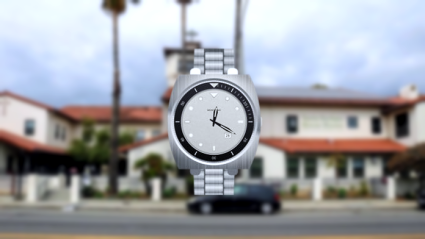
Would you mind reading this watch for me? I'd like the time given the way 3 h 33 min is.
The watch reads 12 h 20 min
